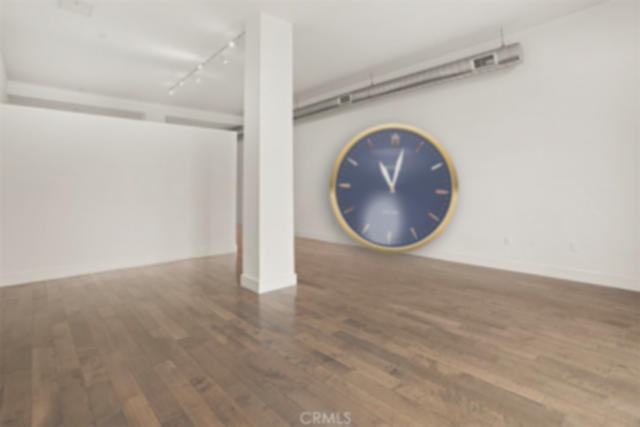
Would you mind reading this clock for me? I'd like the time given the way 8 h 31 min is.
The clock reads 11 h 02 min
